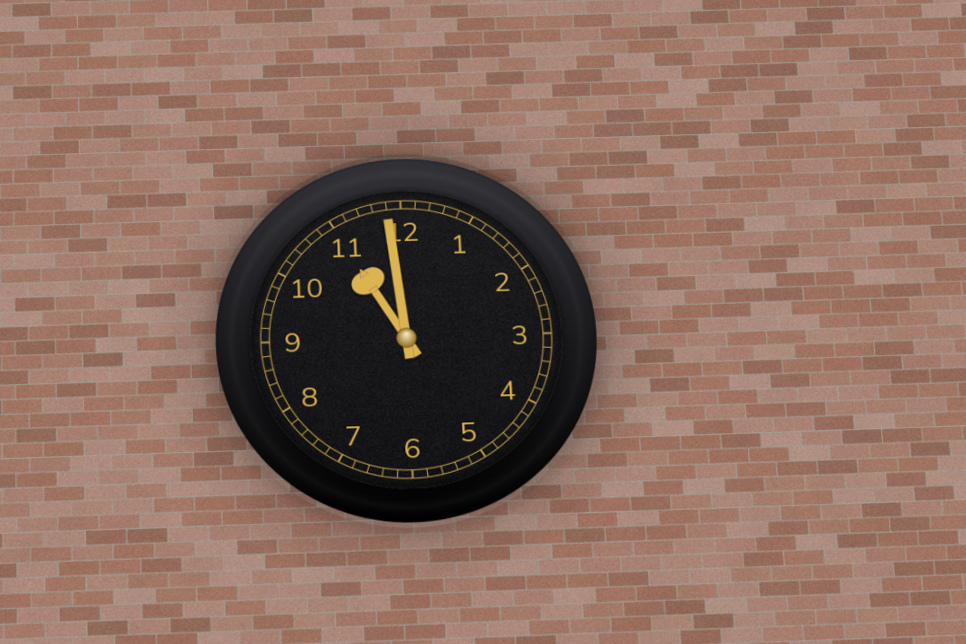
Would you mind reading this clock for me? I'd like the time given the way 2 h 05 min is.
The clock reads 10 h 59 min
